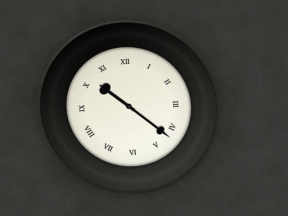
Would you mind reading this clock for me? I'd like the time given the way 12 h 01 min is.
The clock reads 10 h 22 min
